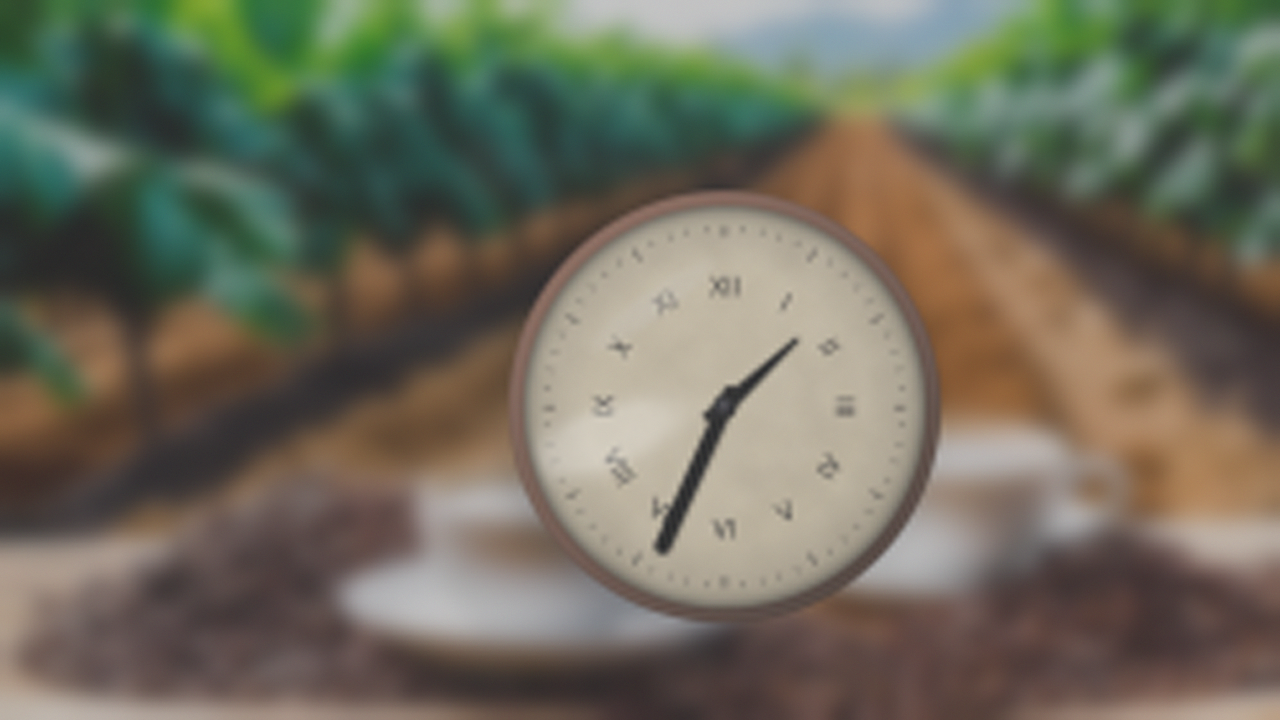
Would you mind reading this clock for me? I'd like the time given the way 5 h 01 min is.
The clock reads 1 h 34 min
